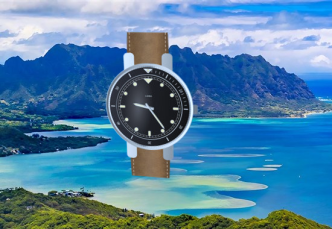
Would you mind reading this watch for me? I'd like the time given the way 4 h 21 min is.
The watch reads 9 h 24 min
